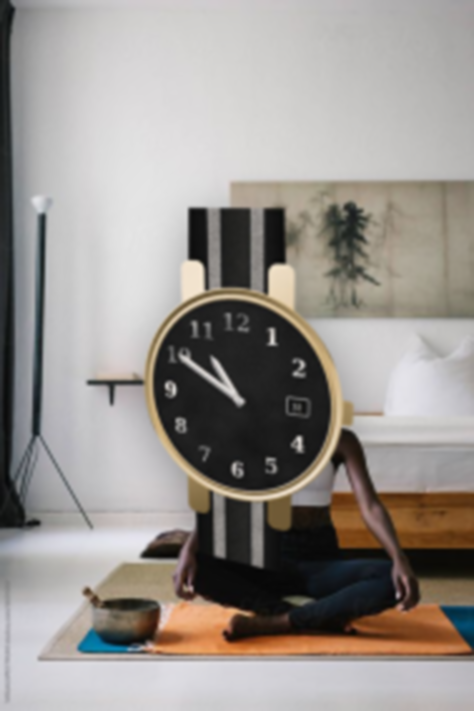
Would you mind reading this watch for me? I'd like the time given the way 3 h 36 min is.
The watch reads 10 h 50 min
